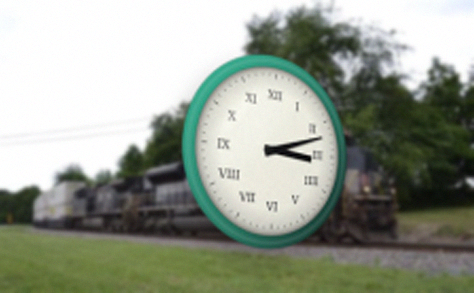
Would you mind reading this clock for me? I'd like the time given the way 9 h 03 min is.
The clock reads 3 h 12 min
